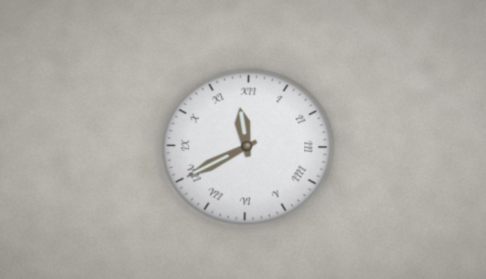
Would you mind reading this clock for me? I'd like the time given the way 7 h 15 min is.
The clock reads 11 h 40 min
